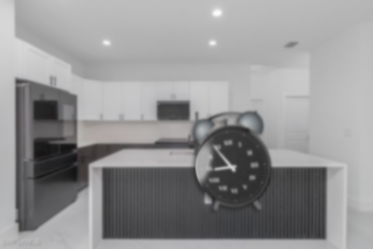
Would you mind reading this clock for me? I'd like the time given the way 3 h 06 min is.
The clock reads 8 h 54 min
